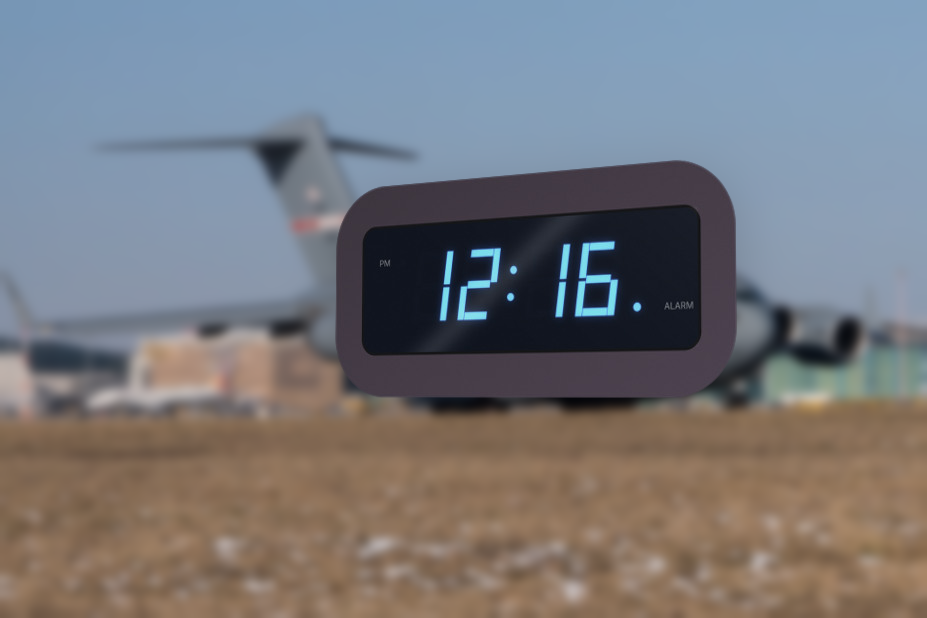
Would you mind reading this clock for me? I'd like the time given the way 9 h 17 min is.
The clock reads 12 h 16 min
